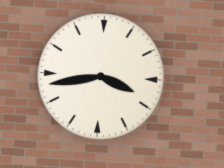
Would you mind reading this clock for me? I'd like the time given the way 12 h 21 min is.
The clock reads 3 h 43 min
